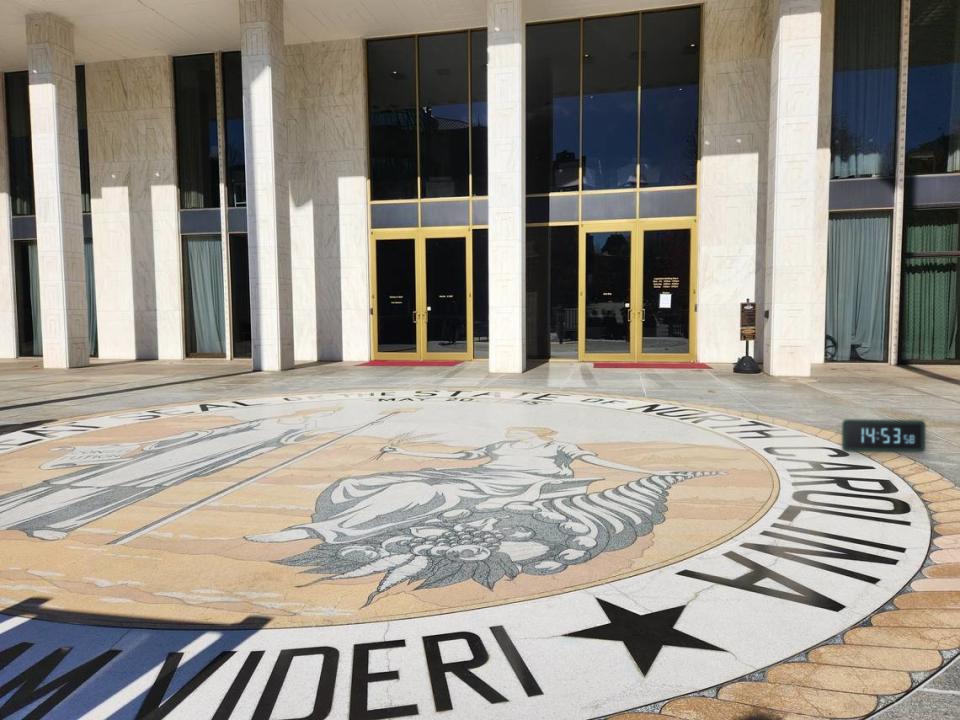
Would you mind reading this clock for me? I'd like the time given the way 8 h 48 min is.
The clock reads 14 h 53 min
